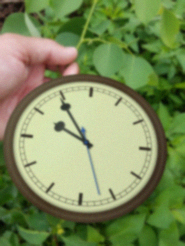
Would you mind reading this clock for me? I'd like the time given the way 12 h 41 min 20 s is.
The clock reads 9 h 54 min 27 s
